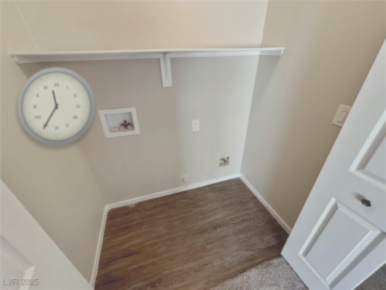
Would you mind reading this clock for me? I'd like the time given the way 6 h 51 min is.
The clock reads 11 h 35 min
